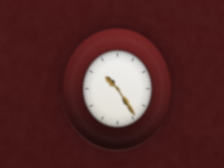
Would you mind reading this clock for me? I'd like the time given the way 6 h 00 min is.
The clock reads 10 h 24 min
